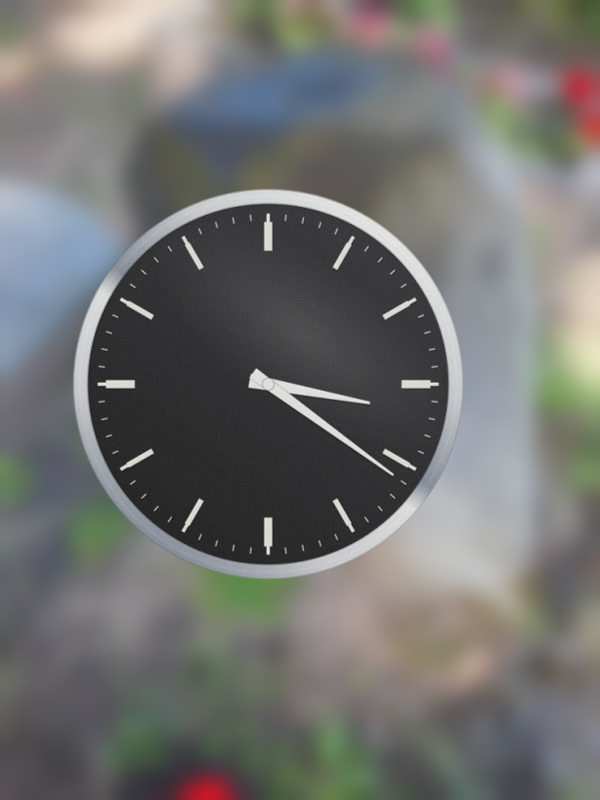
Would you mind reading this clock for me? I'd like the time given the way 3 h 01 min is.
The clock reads 3 h 21 min
